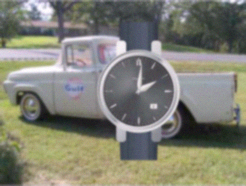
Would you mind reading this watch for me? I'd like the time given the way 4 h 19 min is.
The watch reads 2 h 01 min
